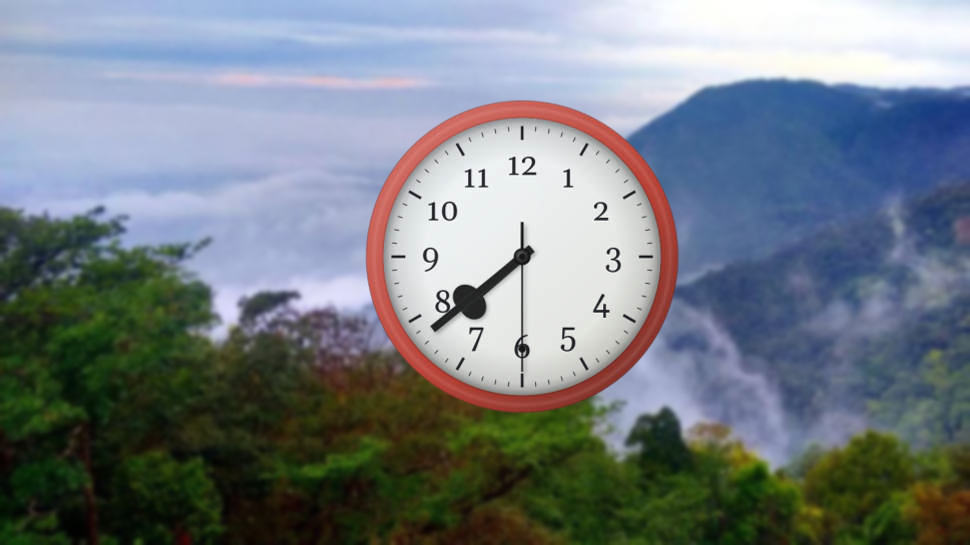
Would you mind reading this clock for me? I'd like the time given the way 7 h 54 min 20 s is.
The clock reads 7 h 38 min 30 s
